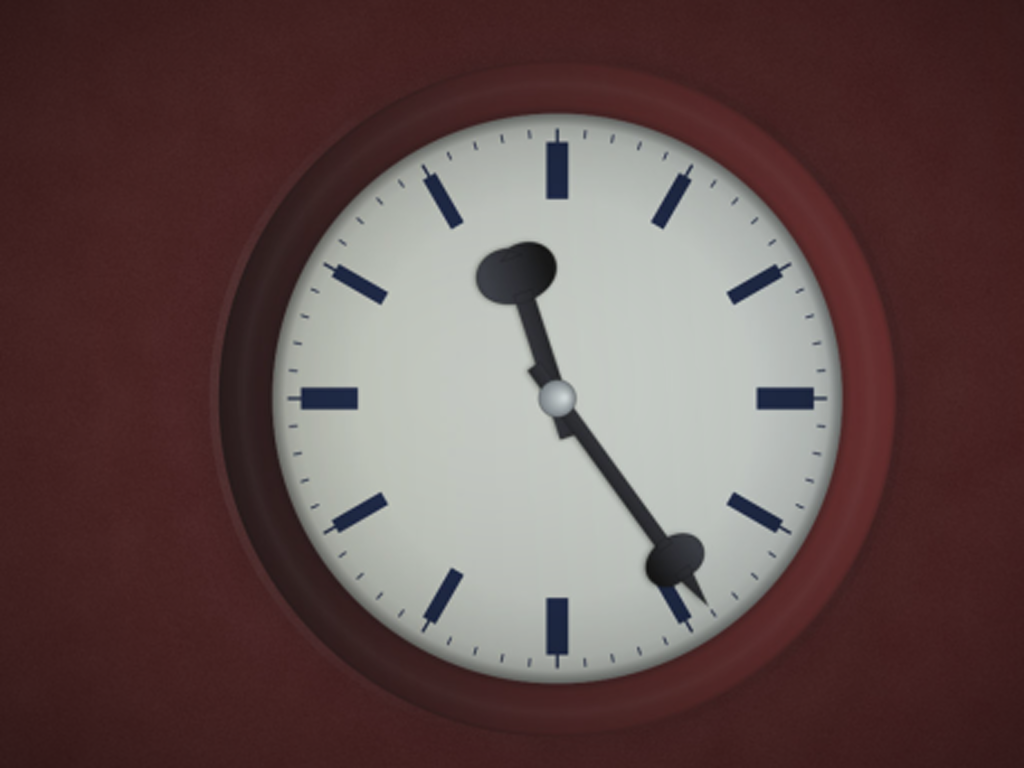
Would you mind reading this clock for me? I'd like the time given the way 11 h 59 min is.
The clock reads 11 h 24 min
